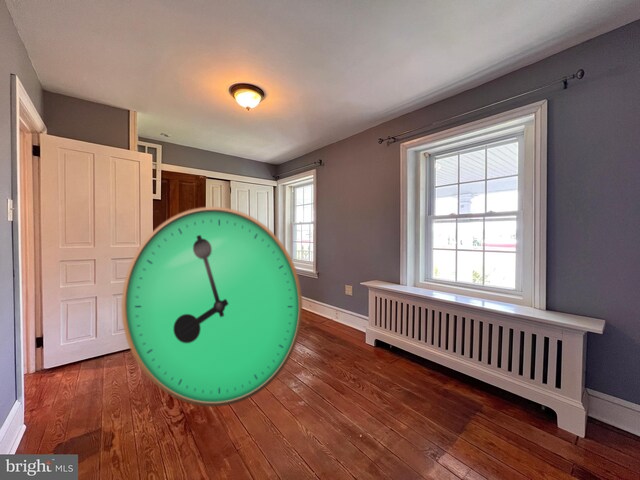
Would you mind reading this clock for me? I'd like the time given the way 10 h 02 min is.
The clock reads 7 h 57 min
